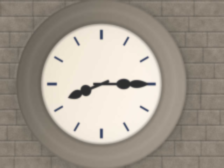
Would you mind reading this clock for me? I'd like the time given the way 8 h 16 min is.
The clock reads 8 h 15 min
